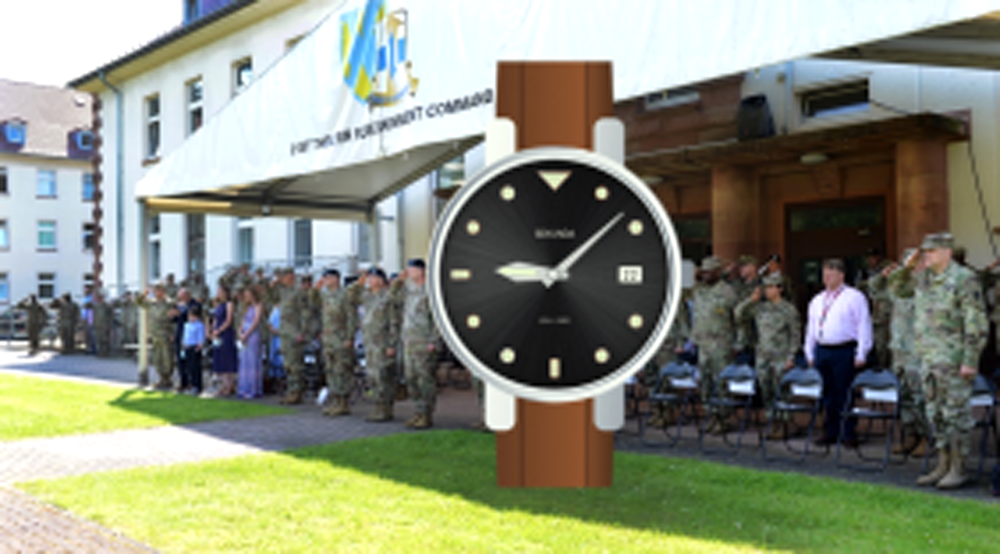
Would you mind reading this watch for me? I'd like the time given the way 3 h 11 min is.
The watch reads 9 h 08 min
